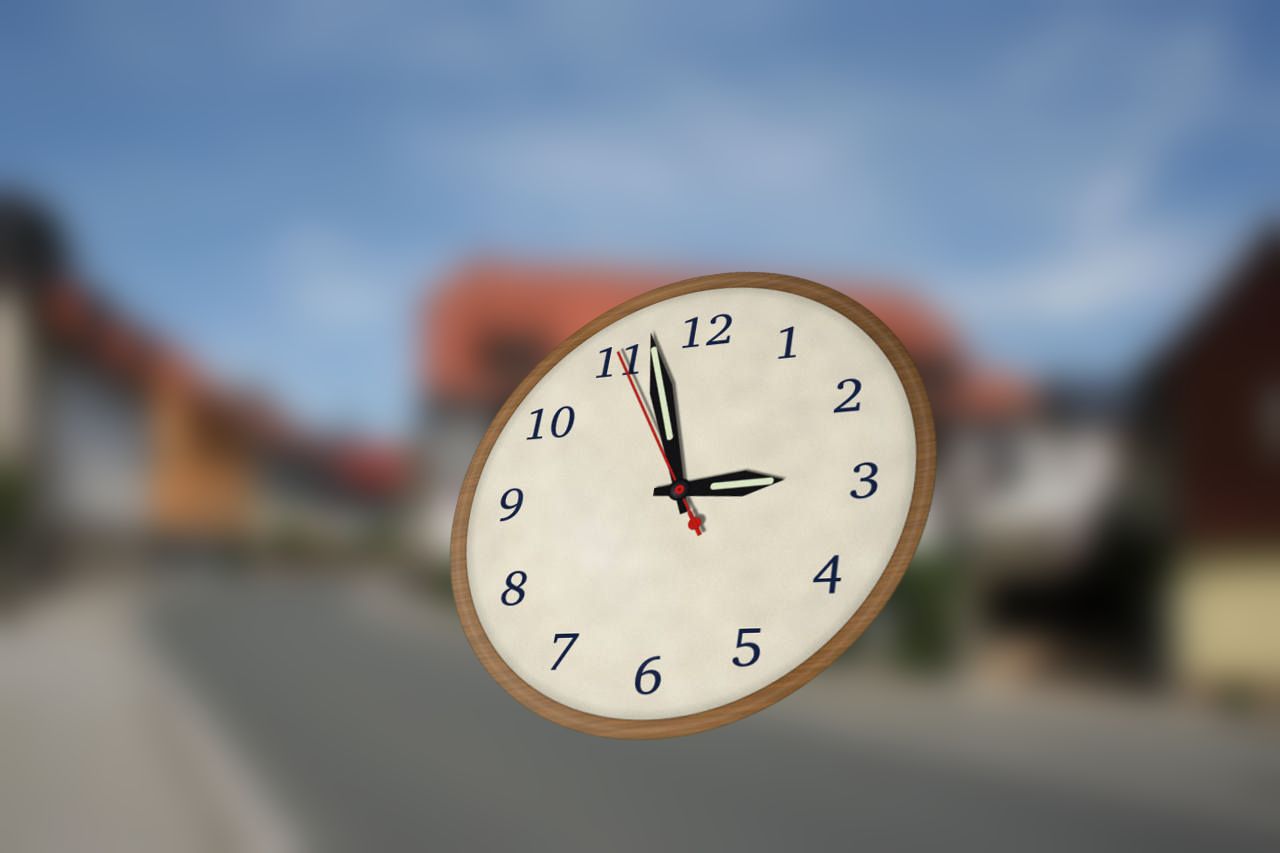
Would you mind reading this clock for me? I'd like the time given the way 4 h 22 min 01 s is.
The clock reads 2 h 56 min 55 s
